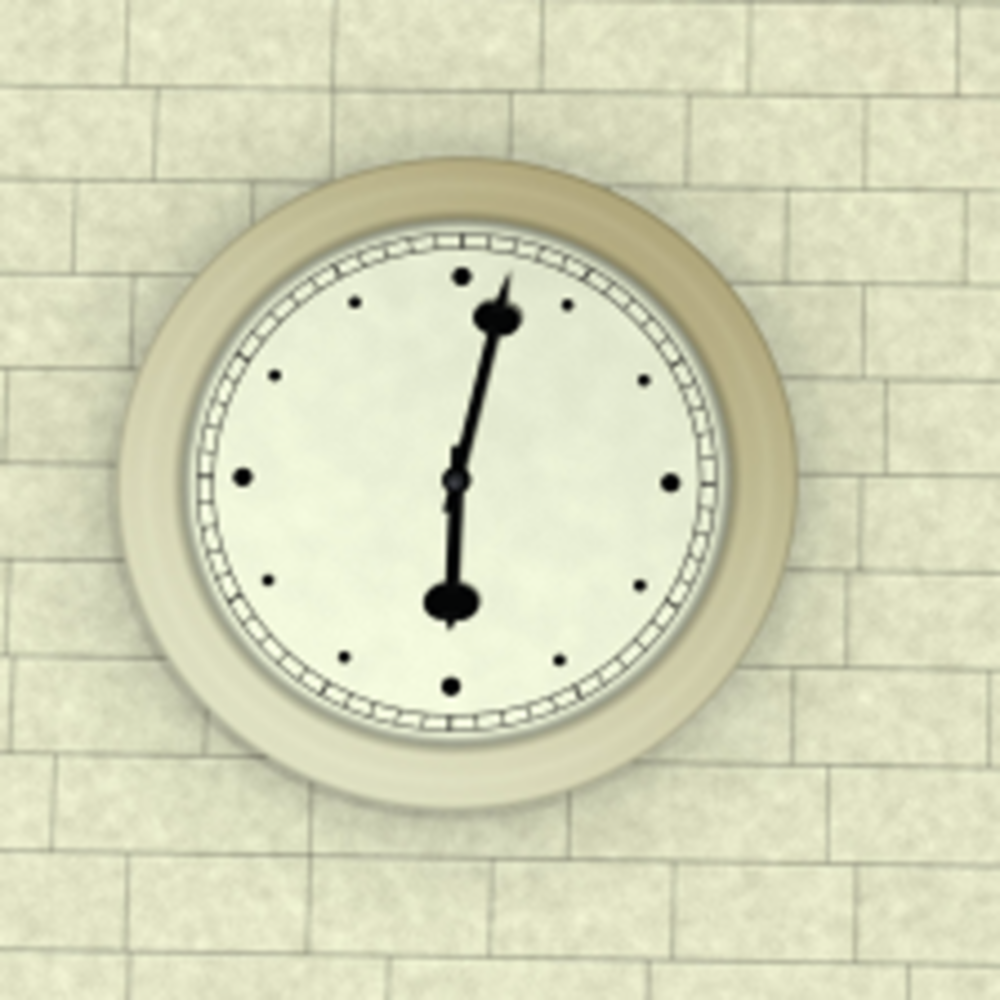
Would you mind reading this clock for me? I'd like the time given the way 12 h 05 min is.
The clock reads 6 h 02 min
